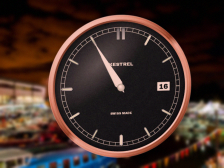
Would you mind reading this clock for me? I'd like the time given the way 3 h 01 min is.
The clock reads 10 h 55 min
